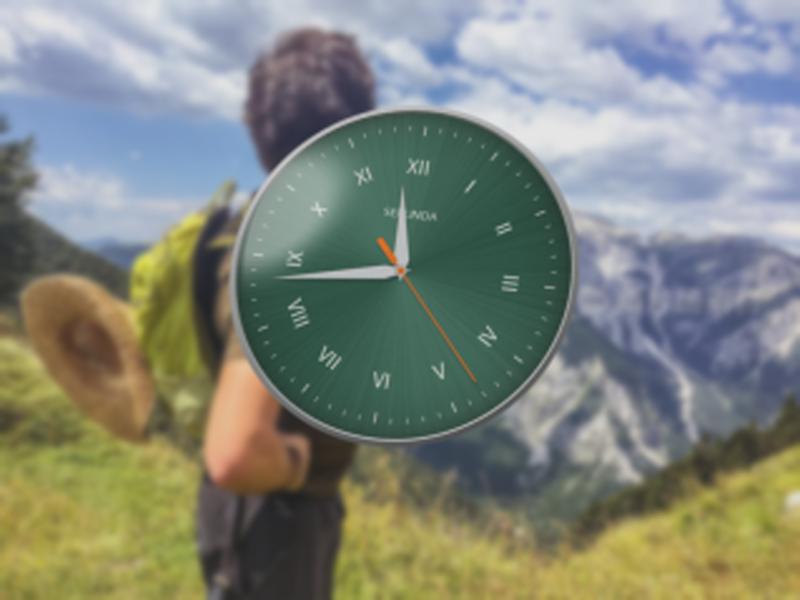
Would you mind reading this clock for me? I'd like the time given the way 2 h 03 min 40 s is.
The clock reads 11 h 43 min 23 s
